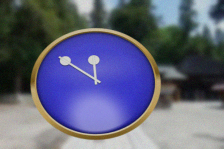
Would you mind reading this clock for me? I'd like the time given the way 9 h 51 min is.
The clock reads 11 h 51 min
